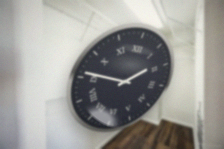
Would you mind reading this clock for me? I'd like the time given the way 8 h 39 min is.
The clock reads 1 h 46 min
